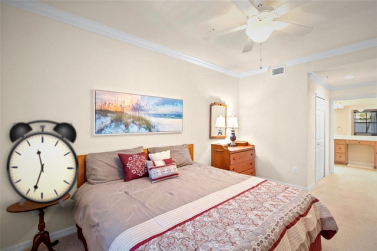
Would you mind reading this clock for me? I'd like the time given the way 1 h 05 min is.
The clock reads 11 h 33 min
